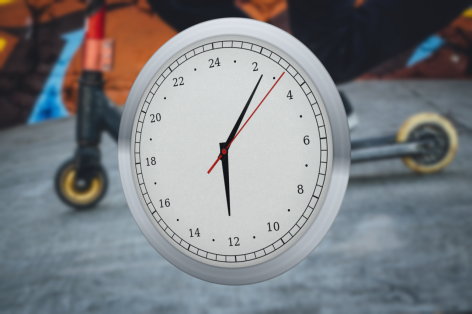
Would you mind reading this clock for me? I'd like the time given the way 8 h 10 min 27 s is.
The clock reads 12 h 06 min 08 s
